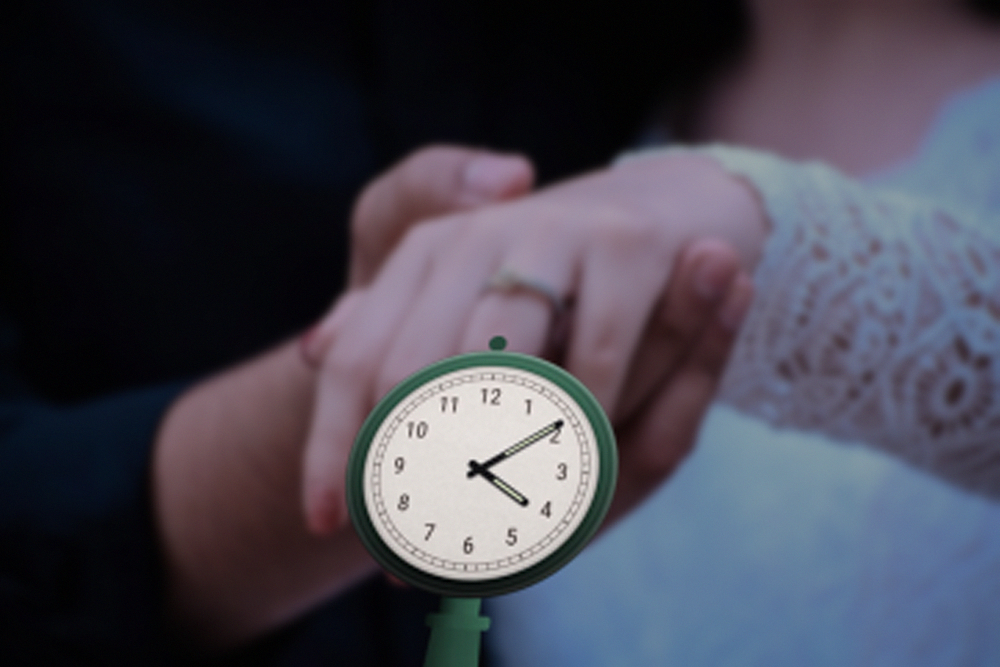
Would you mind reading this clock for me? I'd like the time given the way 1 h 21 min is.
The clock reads 4 h 09 min
